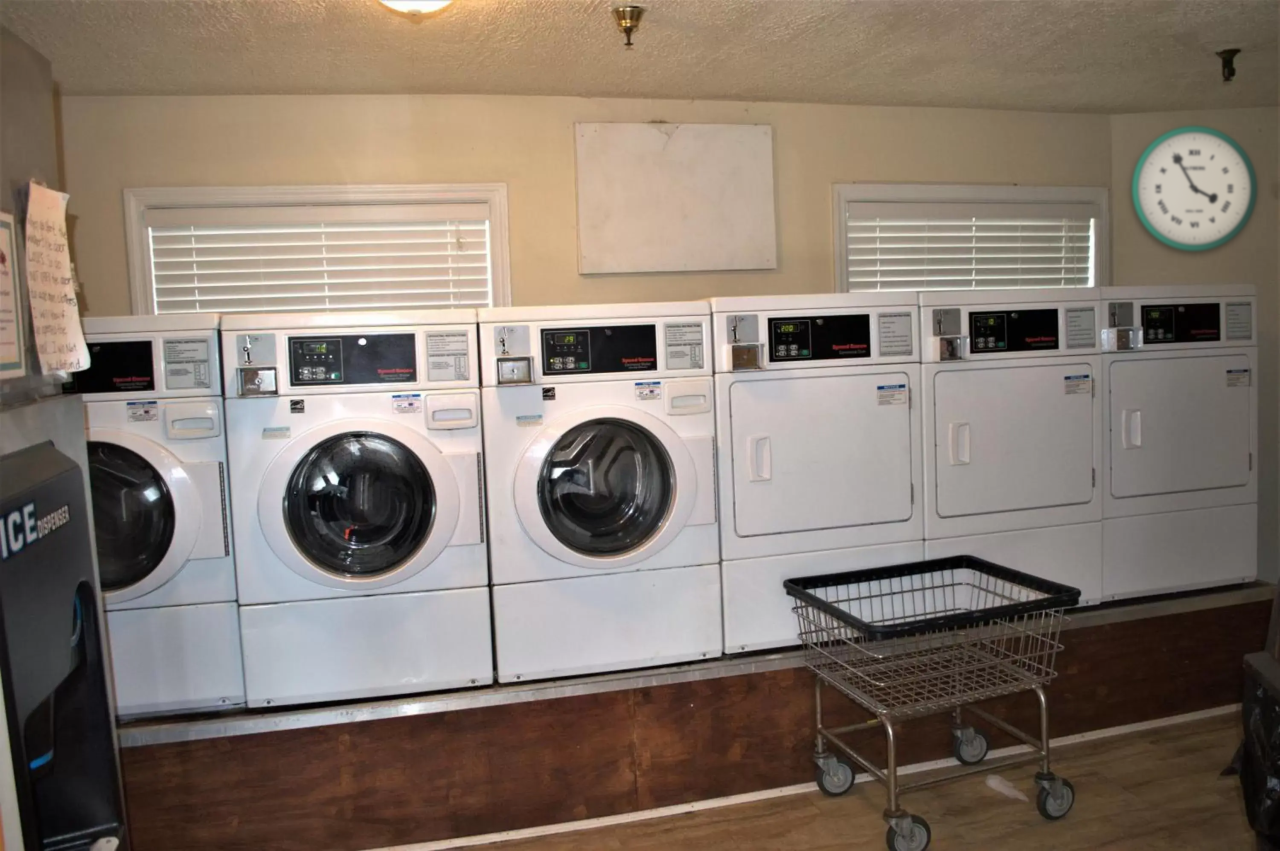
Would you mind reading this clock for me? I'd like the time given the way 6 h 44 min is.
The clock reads 3 h 55 min
